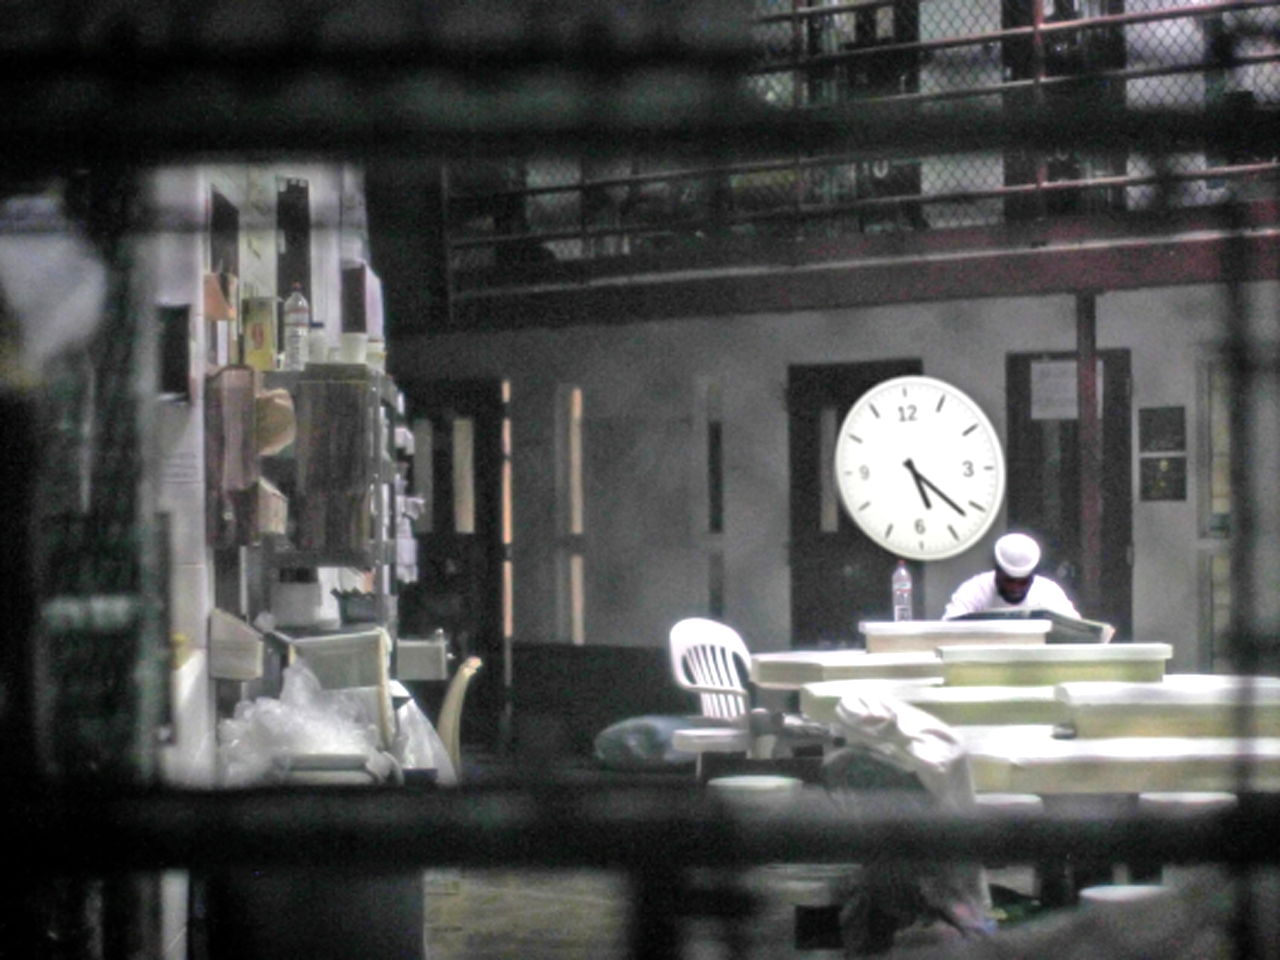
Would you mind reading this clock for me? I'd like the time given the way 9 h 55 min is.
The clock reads 5 h 22 min
